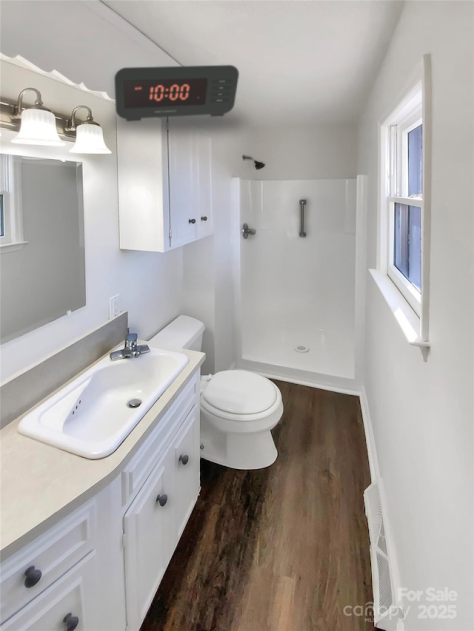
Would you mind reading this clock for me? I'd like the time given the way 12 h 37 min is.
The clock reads 10 h 00 min
